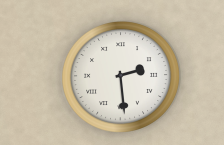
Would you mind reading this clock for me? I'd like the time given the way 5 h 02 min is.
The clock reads 2 h 29 min
